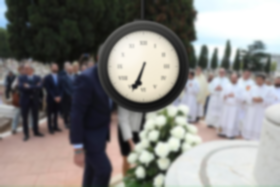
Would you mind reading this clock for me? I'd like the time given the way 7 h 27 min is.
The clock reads 6 h 34 min
